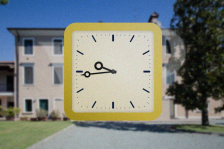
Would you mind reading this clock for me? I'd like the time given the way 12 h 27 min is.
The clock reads 9 h 44 min
